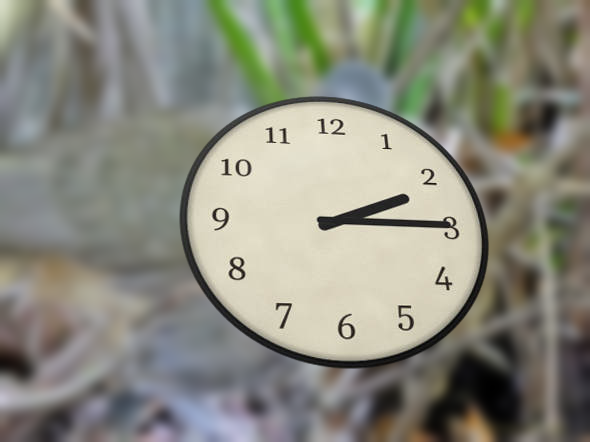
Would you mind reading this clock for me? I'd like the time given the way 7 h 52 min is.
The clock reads 2 h 15 min
